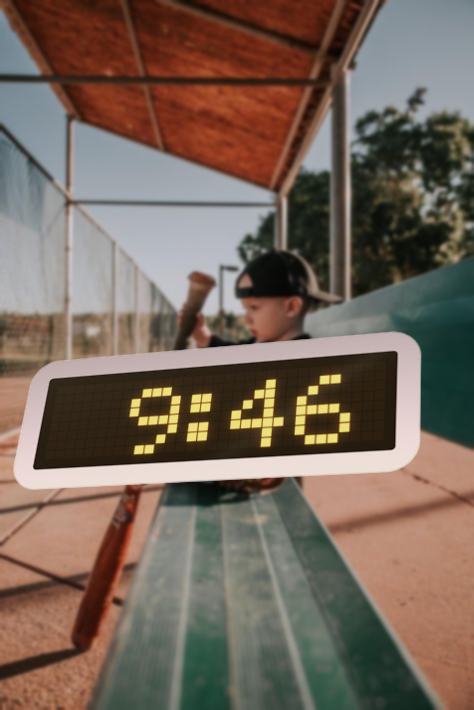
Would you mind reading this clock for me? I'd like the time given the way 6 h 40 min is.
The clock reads 9 h 46 min
